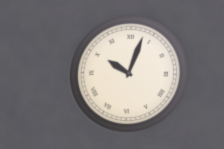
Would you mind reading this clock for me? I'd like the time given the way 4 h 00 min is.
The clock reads 10 h 03 min
